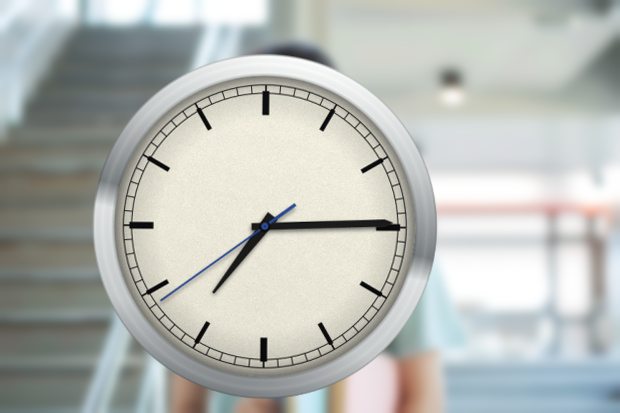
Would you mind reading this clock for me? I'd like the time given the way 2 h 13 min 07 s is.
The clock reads 7 h 14 min 39 s
